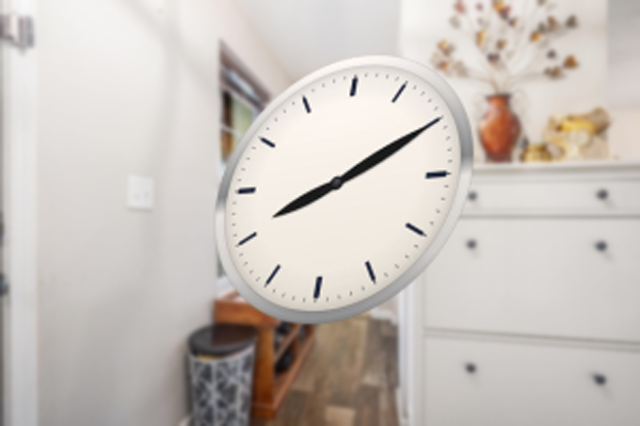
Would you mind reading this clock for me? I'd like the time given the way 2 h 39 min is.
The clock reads 8 h 10 min
